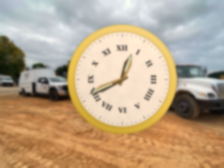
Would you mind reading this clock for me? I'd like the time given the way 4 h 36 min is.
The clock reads 12 h 41 min
